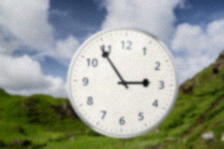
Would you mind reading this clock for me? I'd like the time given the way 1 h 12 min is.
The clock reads 2 h 54 min
